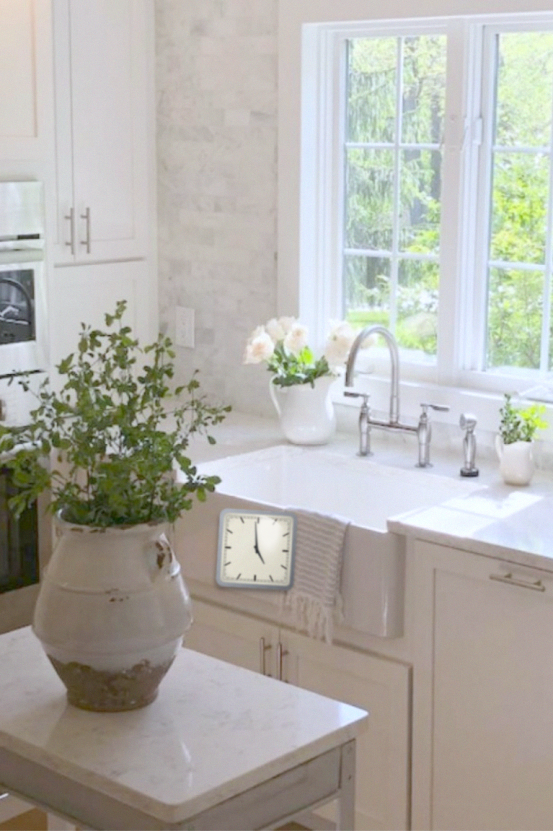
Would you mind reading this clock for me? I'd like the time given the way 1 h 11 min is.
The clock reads 4 h 59 min
